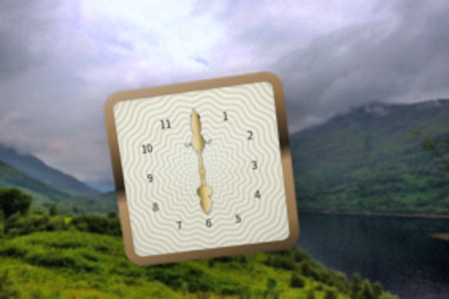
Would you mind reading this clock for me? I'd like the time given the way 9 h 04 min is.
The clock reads 6 h 00 min
